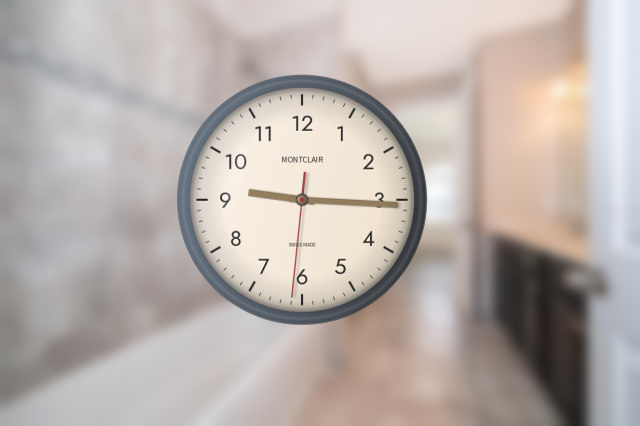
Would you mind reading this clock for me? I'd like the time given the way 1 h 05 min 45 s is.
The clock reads 9 h 15 min 31 s
